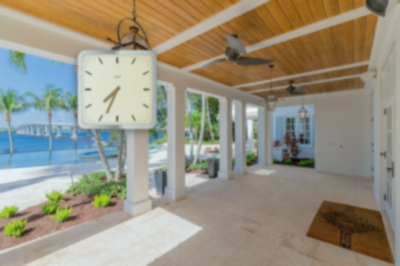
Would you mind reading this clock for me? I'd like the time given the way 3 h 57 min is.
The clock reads 7 h 34 min
